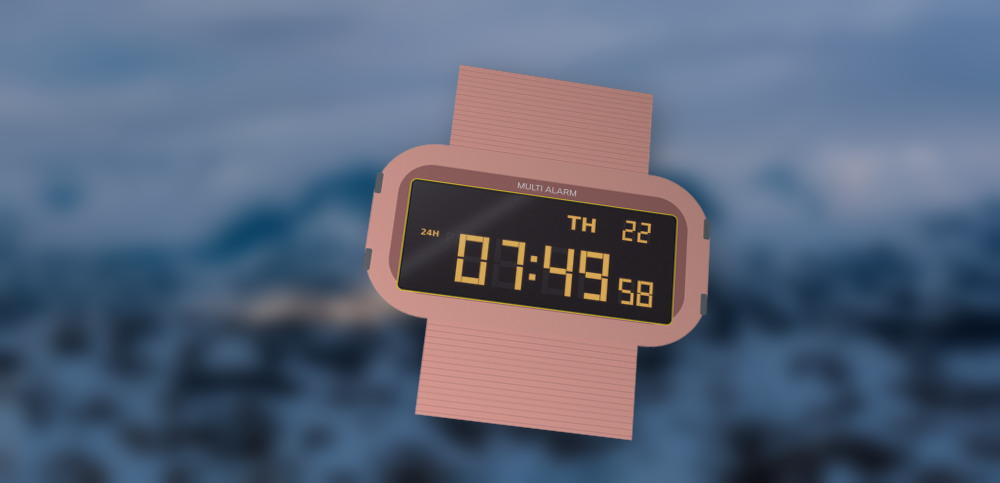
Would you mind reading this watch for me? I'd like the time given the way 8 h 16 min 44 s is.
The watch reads 7 h 49 min 58 s
